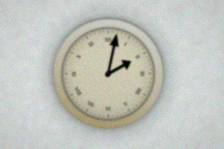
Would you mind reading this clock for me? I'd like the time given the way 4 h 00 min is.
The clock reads 2 h 02 min
